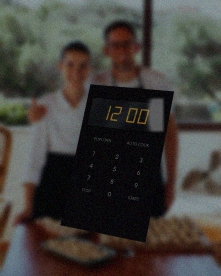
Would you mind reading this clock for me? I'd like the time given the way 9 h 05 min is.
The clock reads 12 h 00 min
